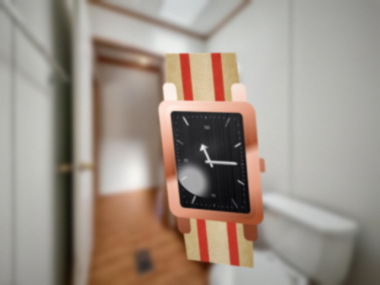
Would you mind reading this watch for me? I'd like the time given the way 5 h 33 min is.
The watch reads 11 h 15 min
